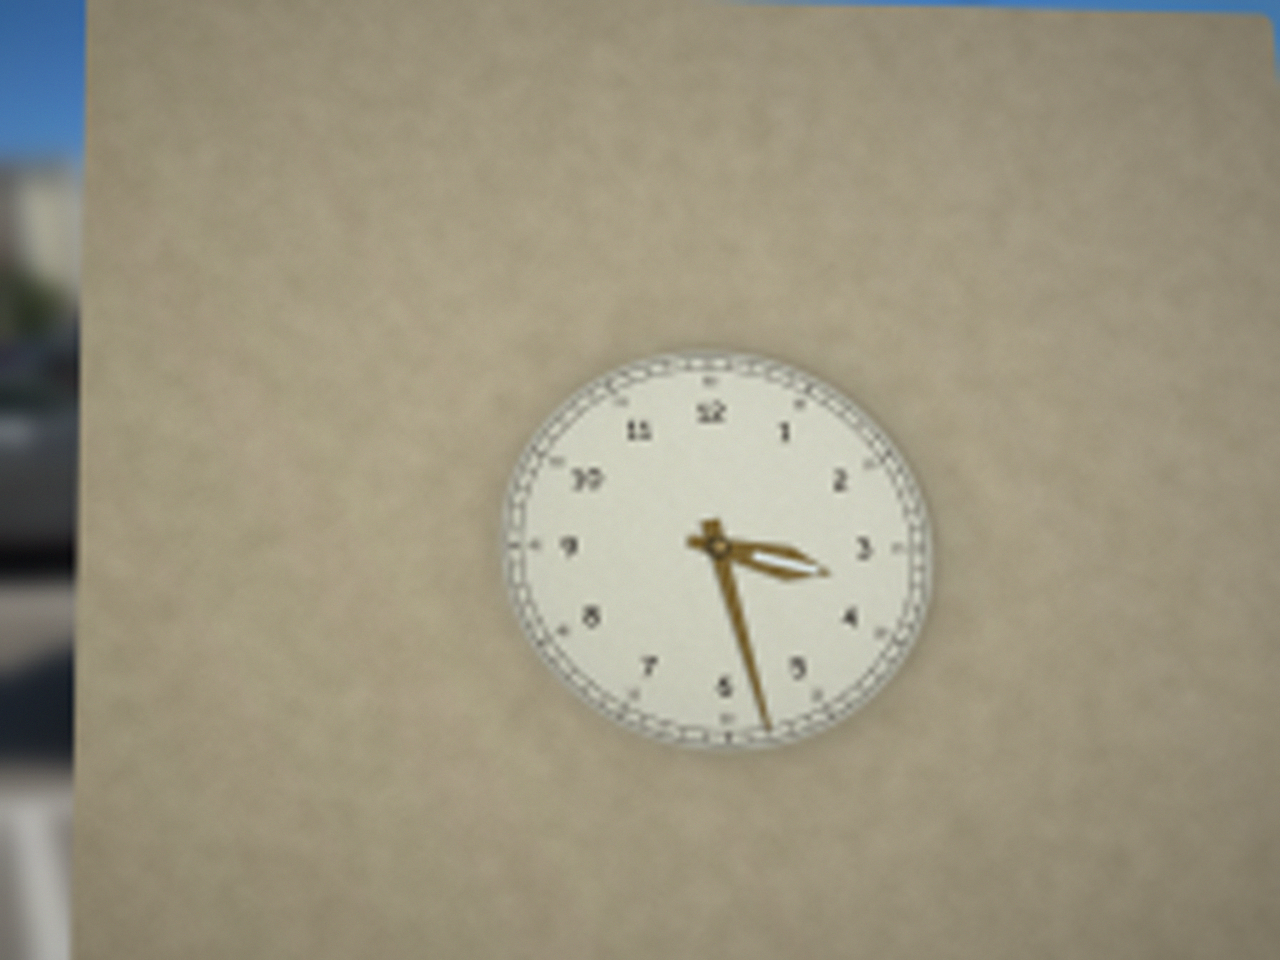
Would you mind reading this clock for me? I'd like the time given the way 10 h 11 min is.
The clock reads 3 h 28 min
